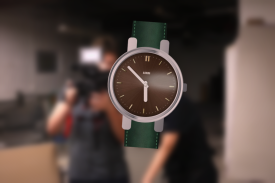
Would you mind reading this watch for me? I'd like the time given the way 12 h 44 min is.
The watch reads 5 h 52 min
